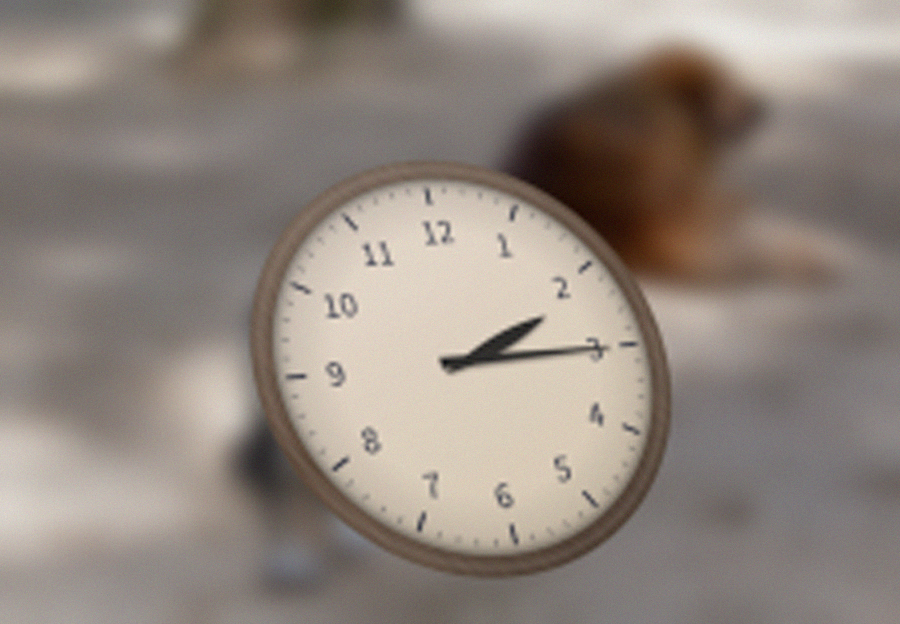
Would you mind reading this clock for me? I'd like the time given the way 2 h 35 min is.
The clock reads 2 h 15 min
